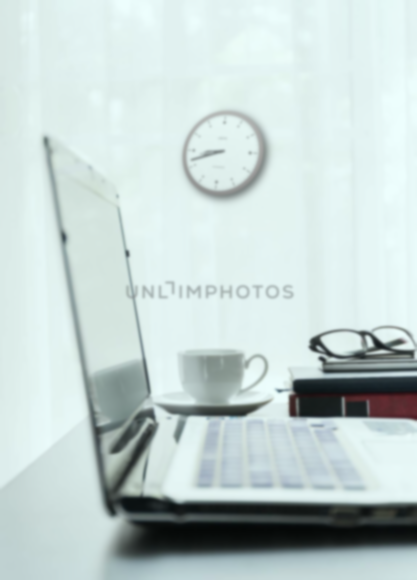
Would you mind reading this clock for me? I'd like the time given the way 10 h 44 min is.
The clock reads 8 h 42 min
